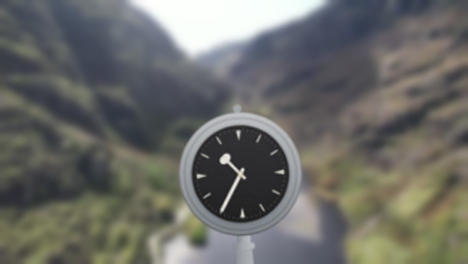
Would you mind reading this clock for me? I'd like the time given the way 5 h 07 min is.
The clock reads 10 h 35 min
